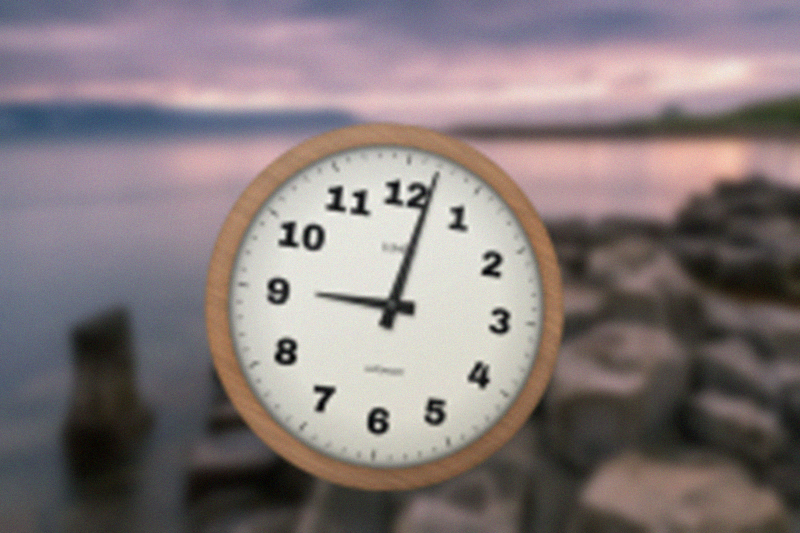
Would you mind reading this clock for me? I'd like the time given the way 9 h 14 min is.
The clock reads 9 h 02 min
